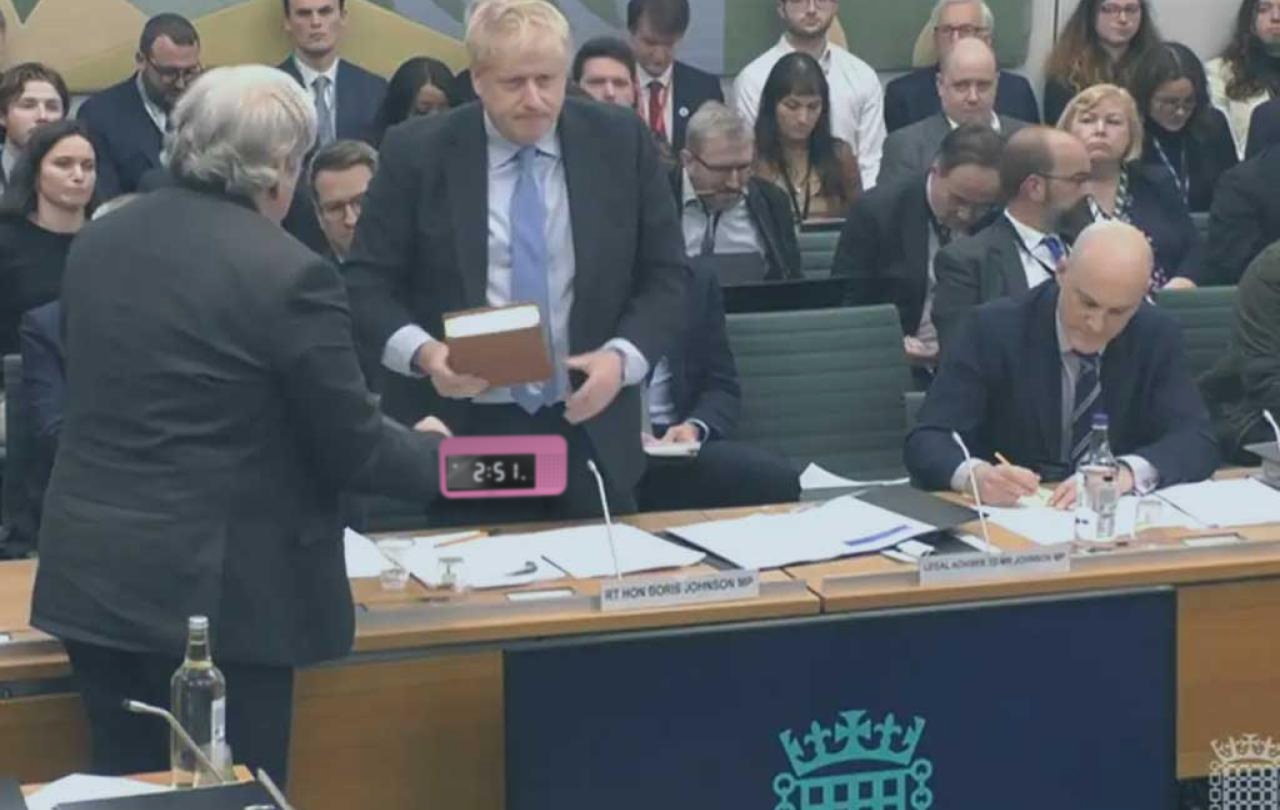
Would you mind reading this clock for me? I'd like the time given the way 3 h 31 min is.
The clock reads 2 h 51 min
